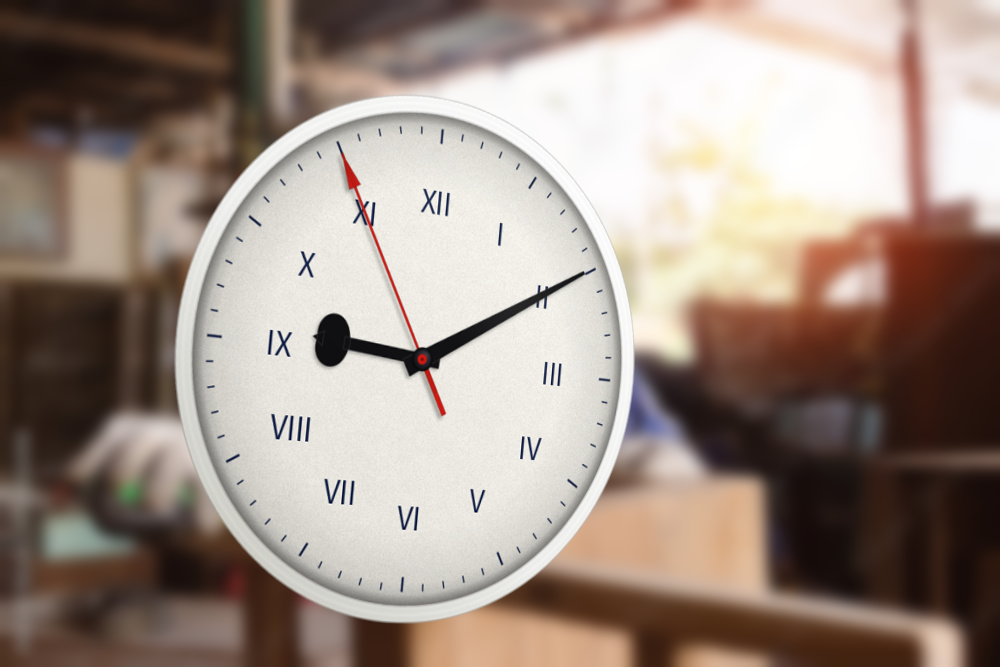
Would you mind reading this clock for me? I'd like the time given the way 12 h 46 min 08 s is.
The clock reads 9 h 09 min 55 s
